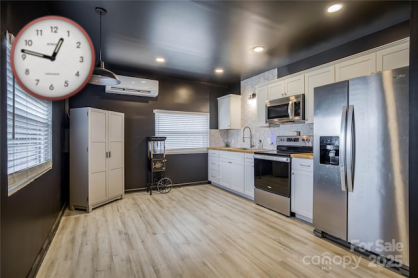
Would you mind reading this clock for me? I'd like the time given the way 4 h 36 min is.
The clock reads 12 h 47 min
